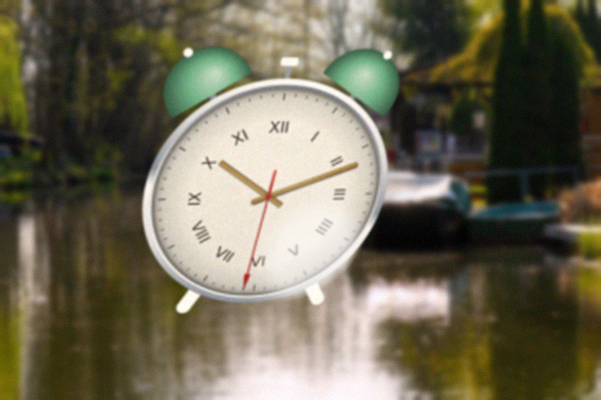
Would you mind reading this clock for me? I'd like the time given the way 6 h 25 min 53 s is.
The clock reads 10 h 11 min 31 s
